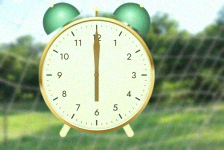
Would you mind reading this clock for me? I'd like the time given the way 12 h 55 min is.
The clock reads 6 h 00 min
